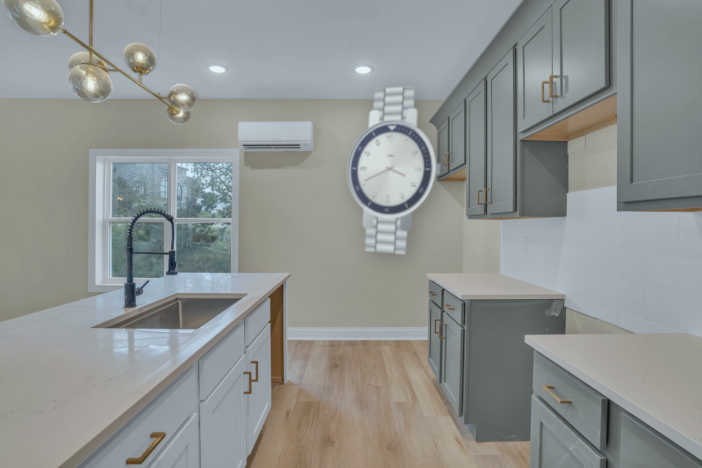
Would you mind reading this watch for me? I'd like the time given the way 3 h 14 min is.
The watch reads 3 h 41 min
